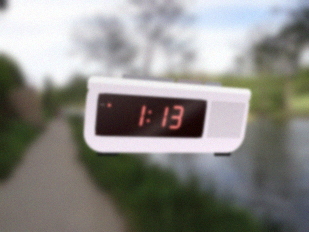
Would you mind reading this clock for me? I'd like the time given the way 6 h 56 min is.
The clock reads 1 h 13 min
